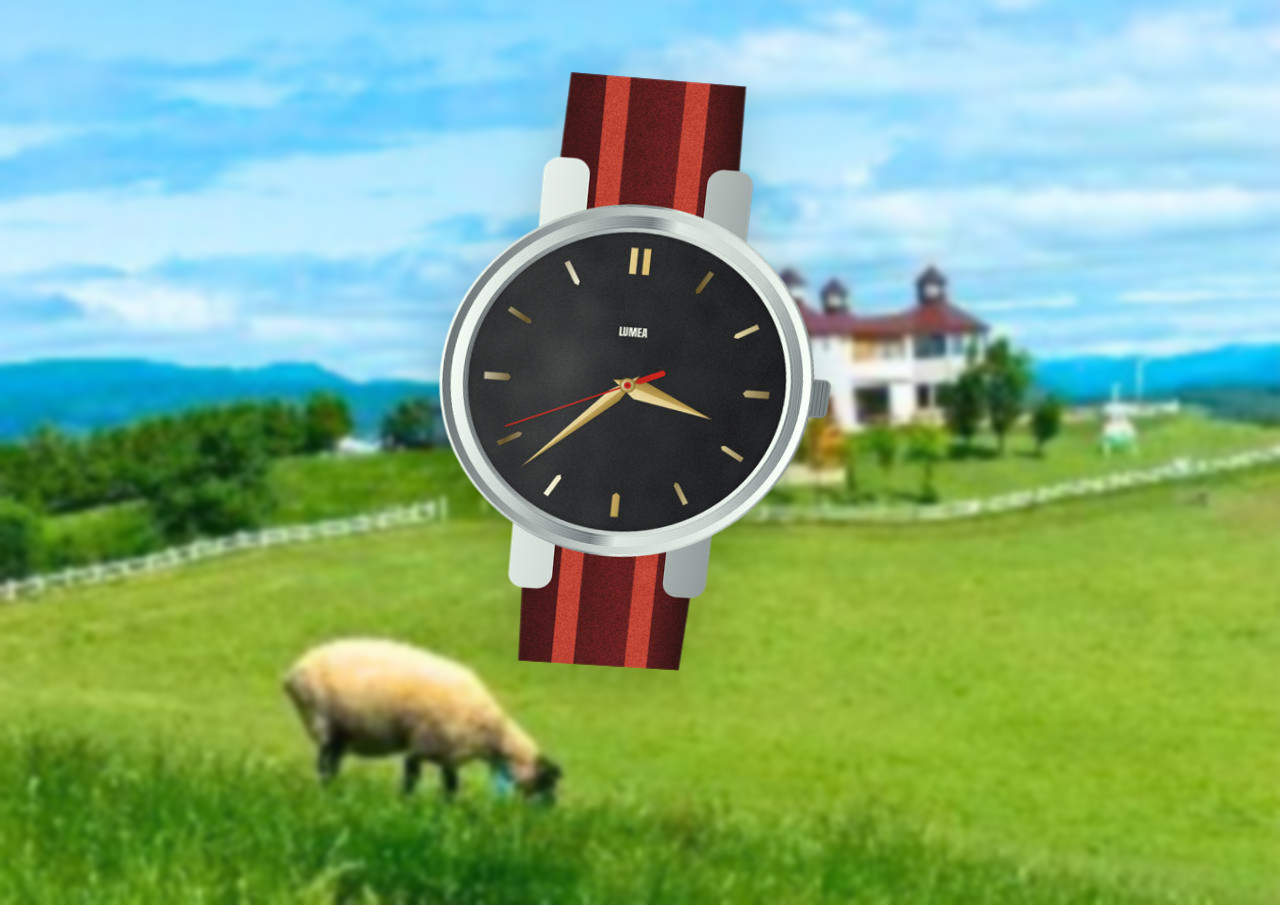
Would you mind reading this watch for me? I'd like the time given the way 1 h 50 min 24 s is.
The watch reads 3 h 37 min 41 s
